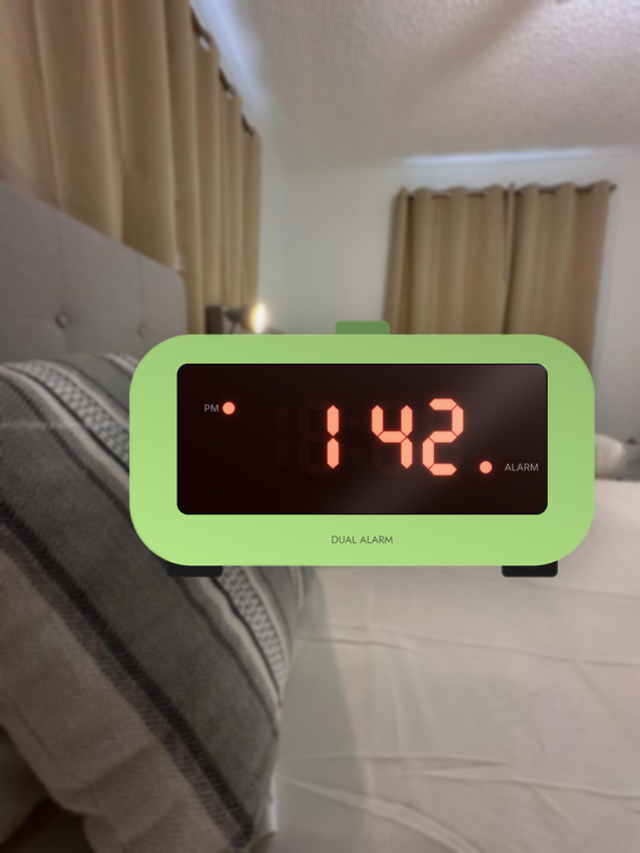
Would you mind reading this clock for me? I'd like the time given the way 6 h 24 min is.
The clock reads 1 h 42 min
